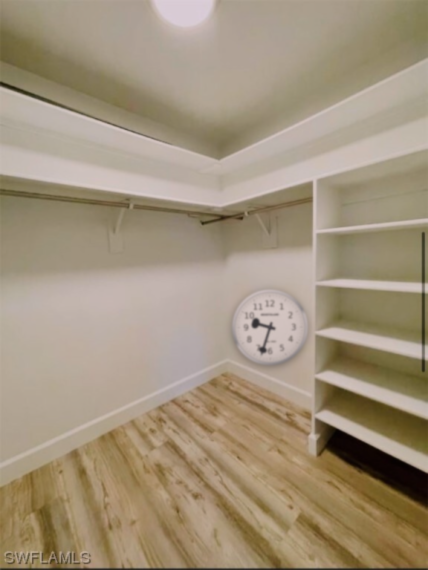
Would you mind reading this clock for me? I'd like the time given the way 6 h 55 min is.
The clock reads 9 h 33 min
